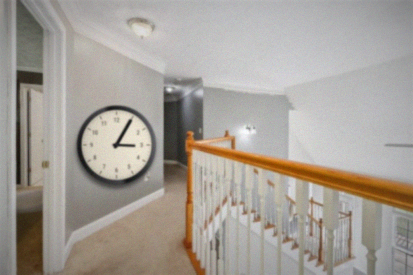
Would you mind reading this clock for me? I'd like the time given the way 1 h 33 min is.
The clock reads 3 h 05 min
